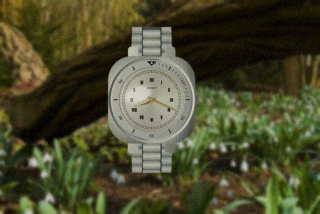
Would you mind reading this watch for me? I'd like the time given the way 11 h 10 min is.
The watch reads 8 h 19 min
